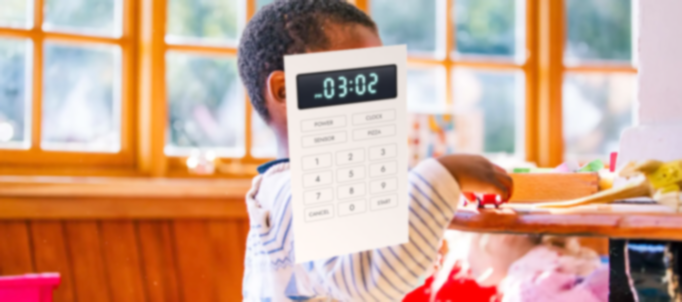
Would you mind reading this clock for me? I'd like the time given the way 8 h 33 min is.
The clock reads 3 h 02 min
